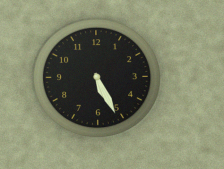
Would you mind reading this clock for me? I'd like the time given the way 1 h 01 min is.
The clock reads 5 h 26 min
